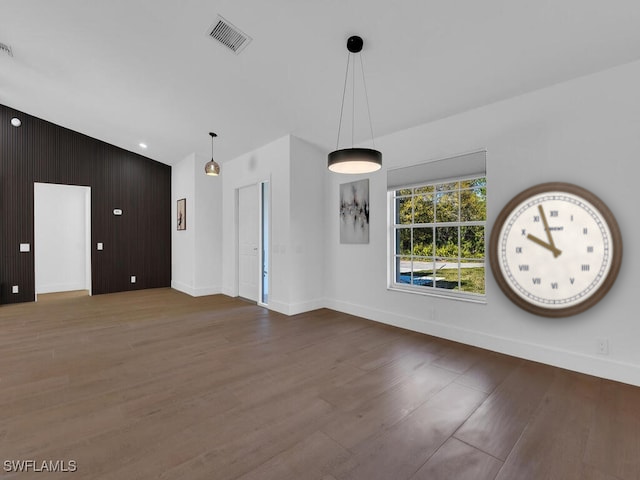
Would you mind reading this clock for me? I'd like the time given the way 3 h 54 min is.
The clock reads 9 h 57 min
